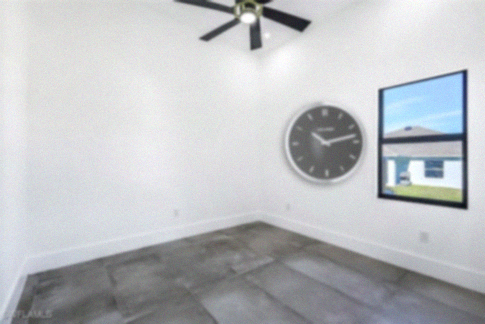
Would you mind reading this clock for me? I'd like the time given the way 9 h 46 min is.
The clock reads 10 h 13 min
